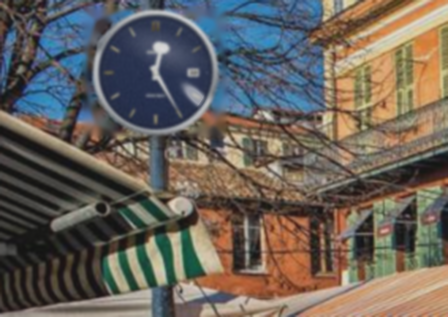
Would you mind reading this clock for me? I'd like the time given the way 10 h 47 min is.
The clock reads 12 h 25 min
